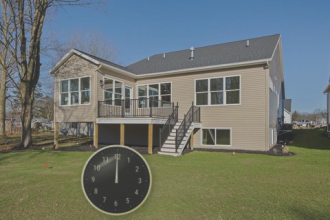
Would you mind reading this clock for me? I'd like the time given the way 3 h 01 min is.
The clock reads 12 h 00 min
